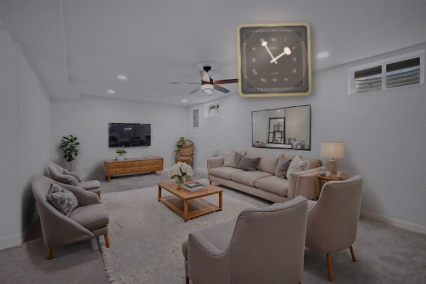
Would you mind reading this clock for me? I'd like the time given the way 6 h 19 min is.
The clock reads 1 h 55 min
